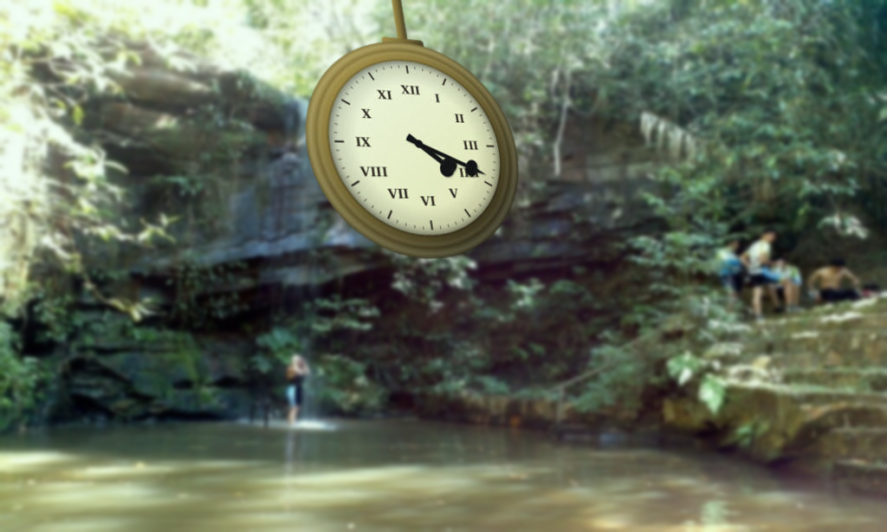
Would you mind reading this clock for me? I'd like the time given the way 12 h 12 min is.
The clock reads 4 h 19 min
